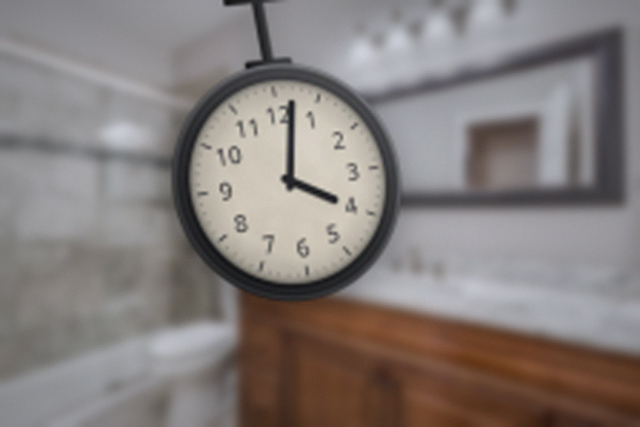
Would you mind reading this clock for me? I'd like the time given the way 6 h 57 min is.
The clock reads 4 h 02 min
